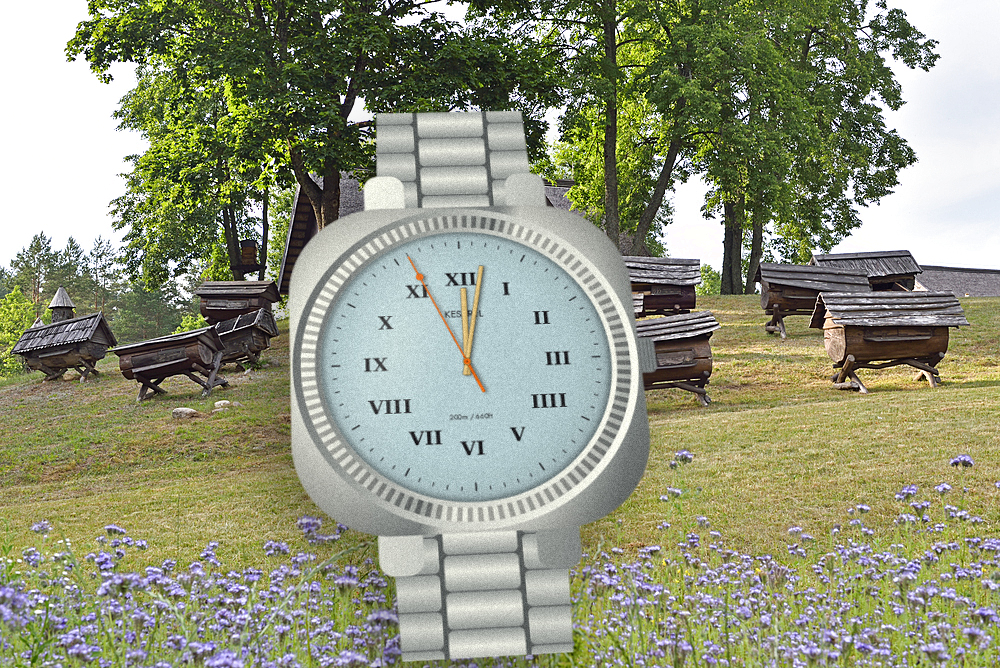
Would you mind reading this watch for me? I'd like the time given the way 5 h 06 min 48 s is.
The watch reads 12 h 01 min 56 s
